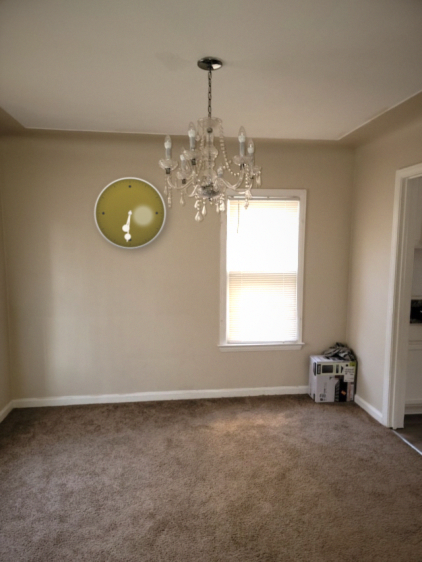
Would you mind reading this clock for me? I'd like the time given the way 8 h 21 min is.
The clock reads 6 h 31 min
